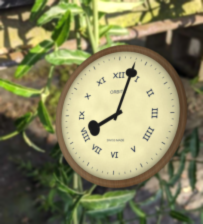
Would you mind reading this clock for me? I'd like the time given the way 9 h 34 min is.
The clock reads 8 h 03 min
